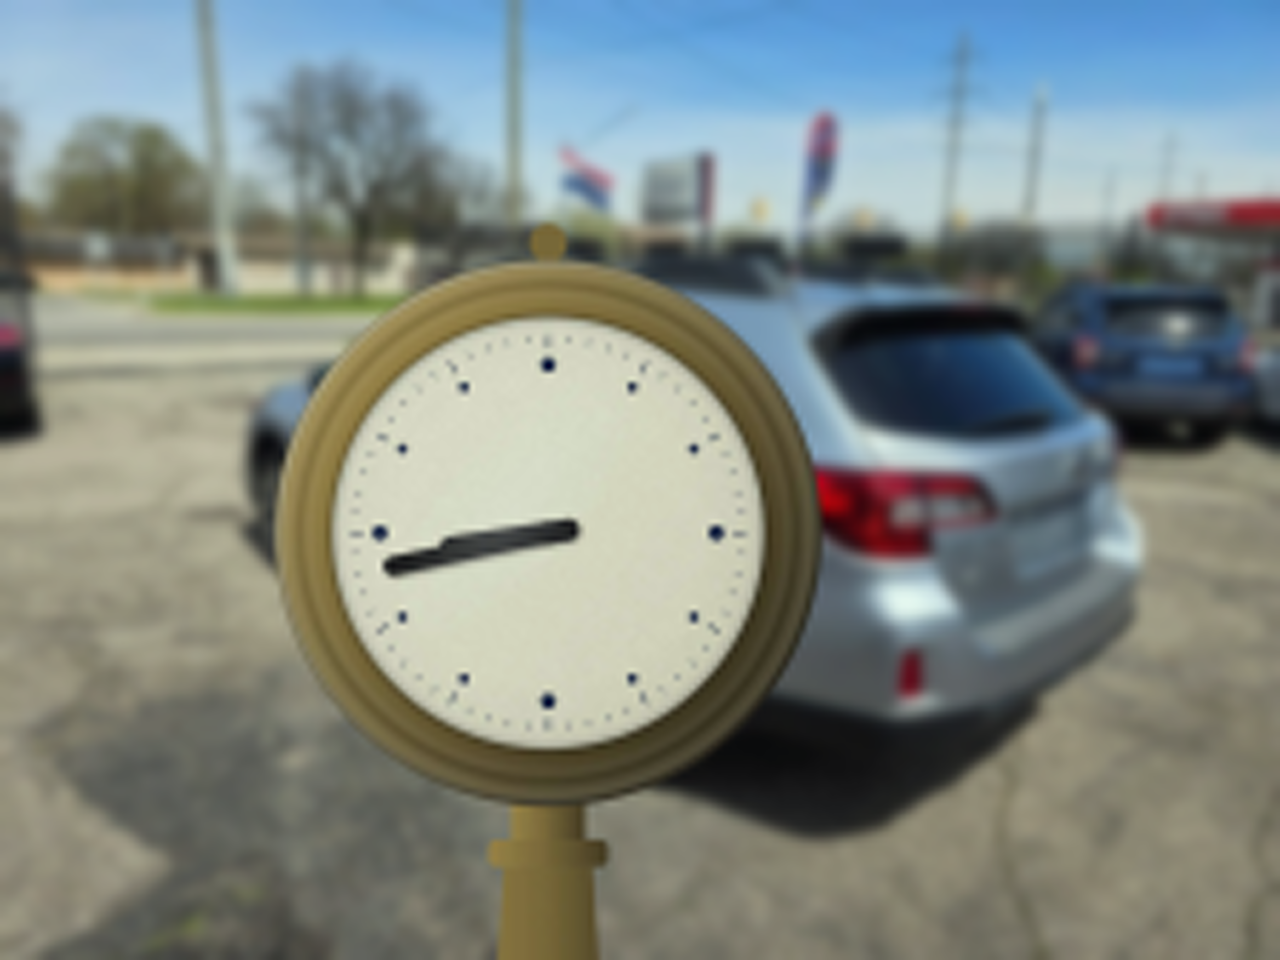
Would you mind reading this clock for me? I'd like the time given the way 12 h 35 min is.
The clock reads 8 h 43 min
